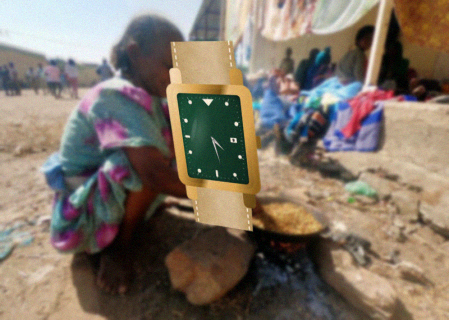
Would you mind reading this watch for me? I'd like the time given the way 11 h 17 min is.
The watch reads 4 h 28 min
